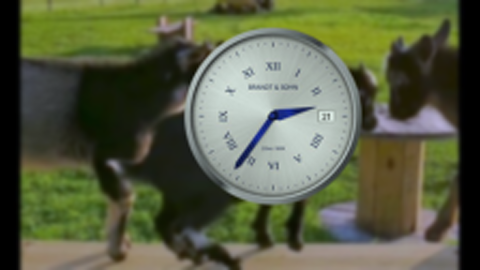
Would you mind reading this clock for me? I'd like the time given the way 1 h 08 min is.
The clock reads 2 h 36 min
